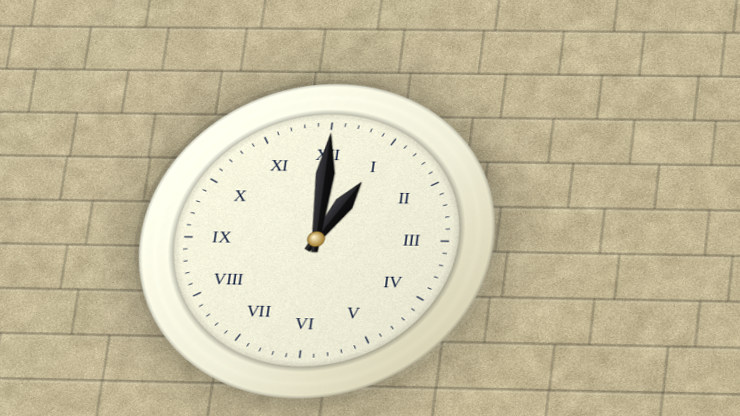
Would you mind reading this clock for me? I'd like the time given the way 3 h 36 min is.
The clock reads 1 h 00 min
